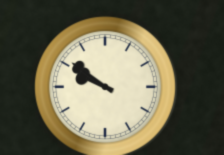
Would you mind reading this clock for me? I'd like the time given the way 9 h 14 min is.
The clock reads 9 h 51 min
